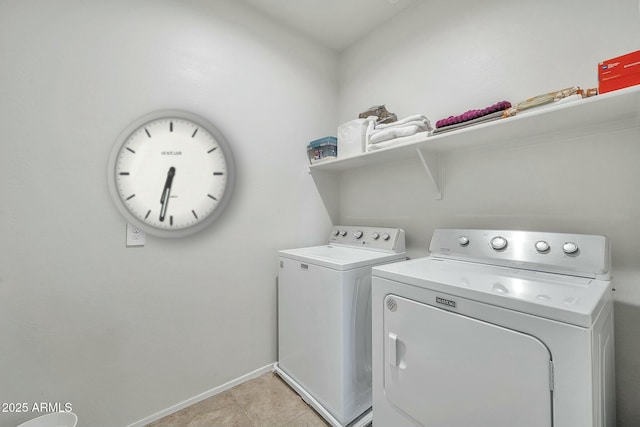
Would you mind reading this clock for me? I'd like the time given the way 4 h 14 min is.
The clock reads 6 h 32 min
